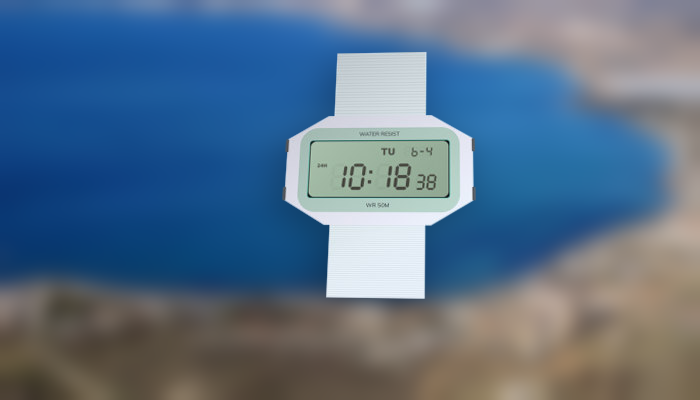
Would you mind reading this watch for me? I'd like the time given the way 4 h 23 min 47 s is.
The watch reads 10 h 18 min 38 s
